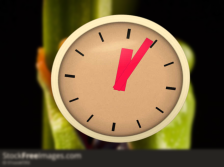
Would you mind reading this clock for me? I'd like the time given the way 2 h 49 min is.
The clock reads 12 h 04 min
